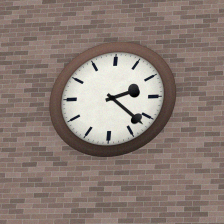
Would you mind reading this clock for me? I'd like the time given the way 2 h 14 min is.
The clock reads 2 h 22 min
